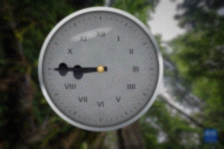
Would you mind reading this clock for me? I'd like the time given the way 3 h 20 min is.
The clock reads 8 h 45 min
